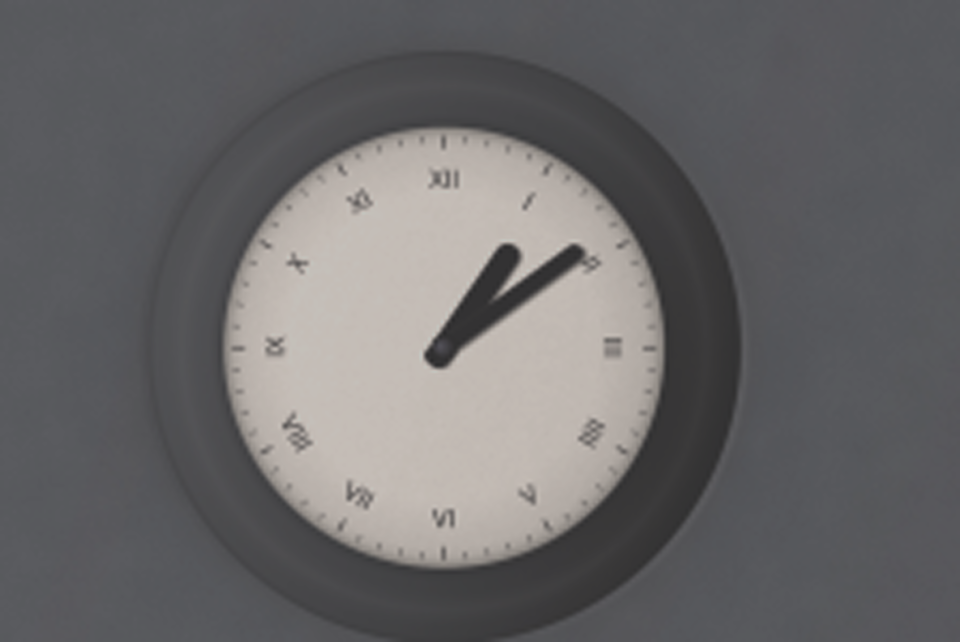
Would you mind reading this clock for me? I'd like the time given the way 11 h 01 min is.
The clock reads 1 h 09 min
